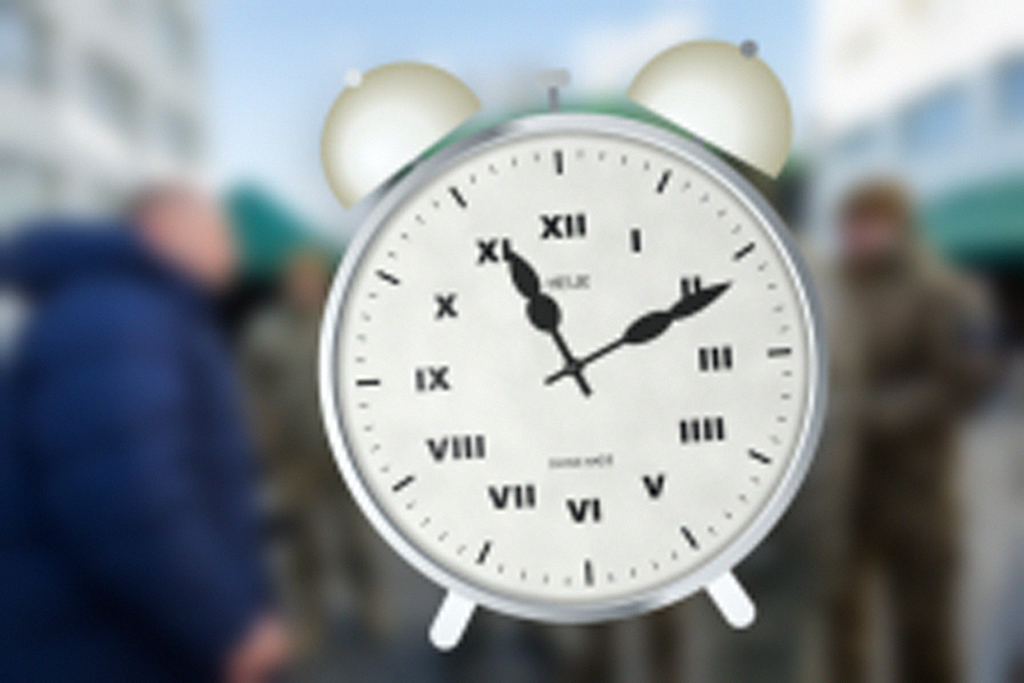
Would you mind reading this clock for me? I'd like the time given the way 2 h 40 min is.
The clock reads 11 h 11 min
